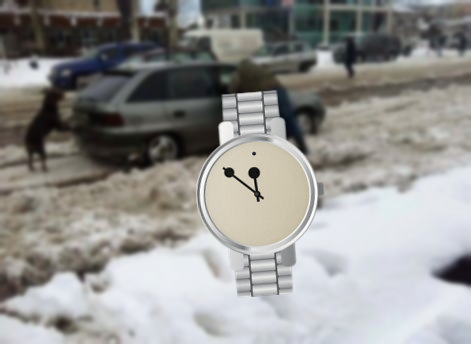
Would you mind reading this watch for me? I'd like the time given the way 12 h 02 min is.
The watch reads 11 h 52 min
